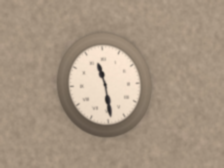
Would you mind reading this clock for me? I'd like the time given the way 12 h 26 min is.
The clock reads 11 h 29 min
